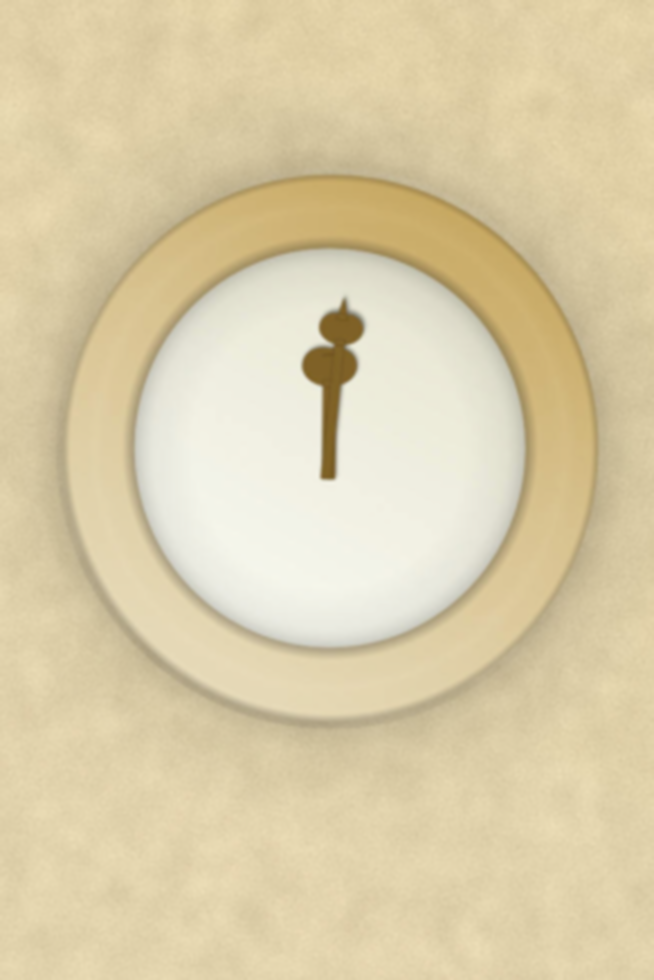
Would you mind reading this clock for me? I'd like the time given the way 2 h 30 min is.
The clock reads 12 h 01 min
